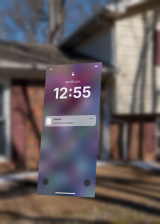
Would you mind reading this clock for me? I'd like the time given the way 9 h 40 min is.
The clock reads 12 h 55 min
